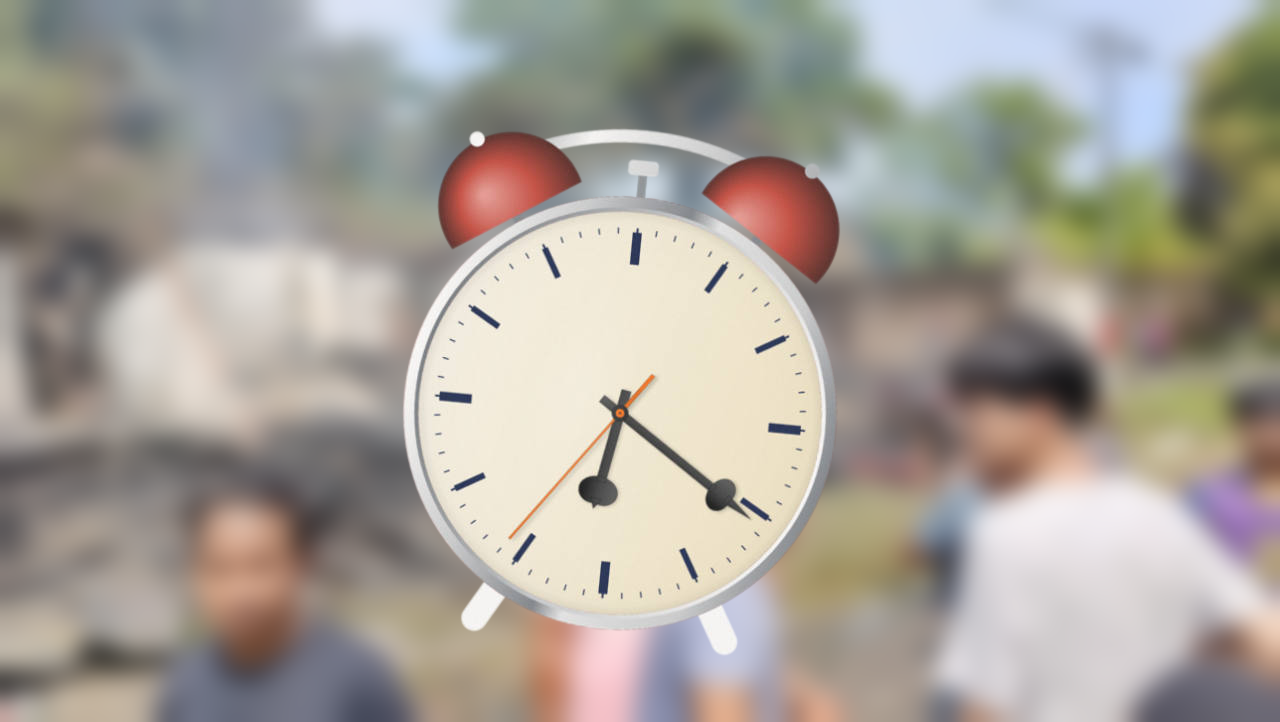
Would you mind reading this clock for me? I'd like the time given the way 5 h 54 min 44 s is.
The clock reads 6 h 20 min 36 s
